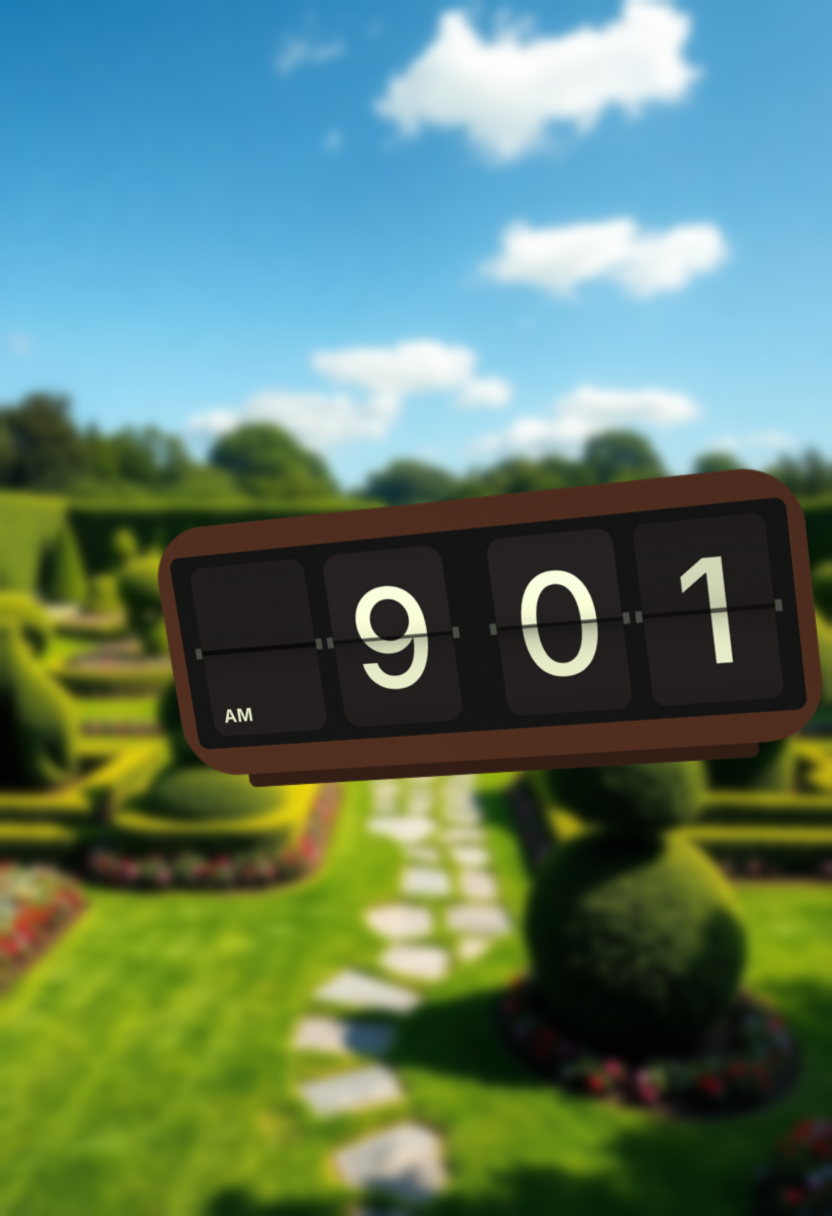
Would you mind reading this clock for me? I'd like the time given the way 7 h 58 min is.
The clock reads 9 h 01 min
